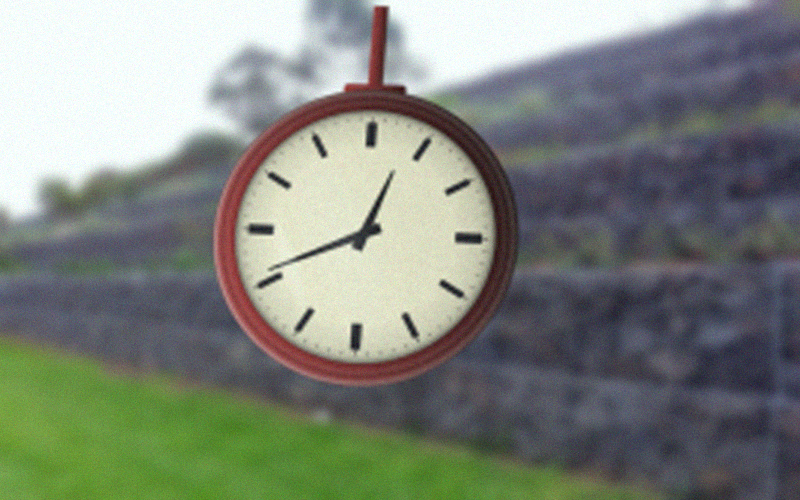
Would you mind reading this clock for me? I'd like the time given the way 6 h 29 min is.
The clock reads 12 h 41 min
